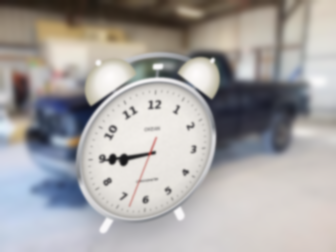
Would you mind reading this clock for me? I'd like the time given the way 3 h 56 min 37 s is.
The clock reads 8 h 44 min 33 s
